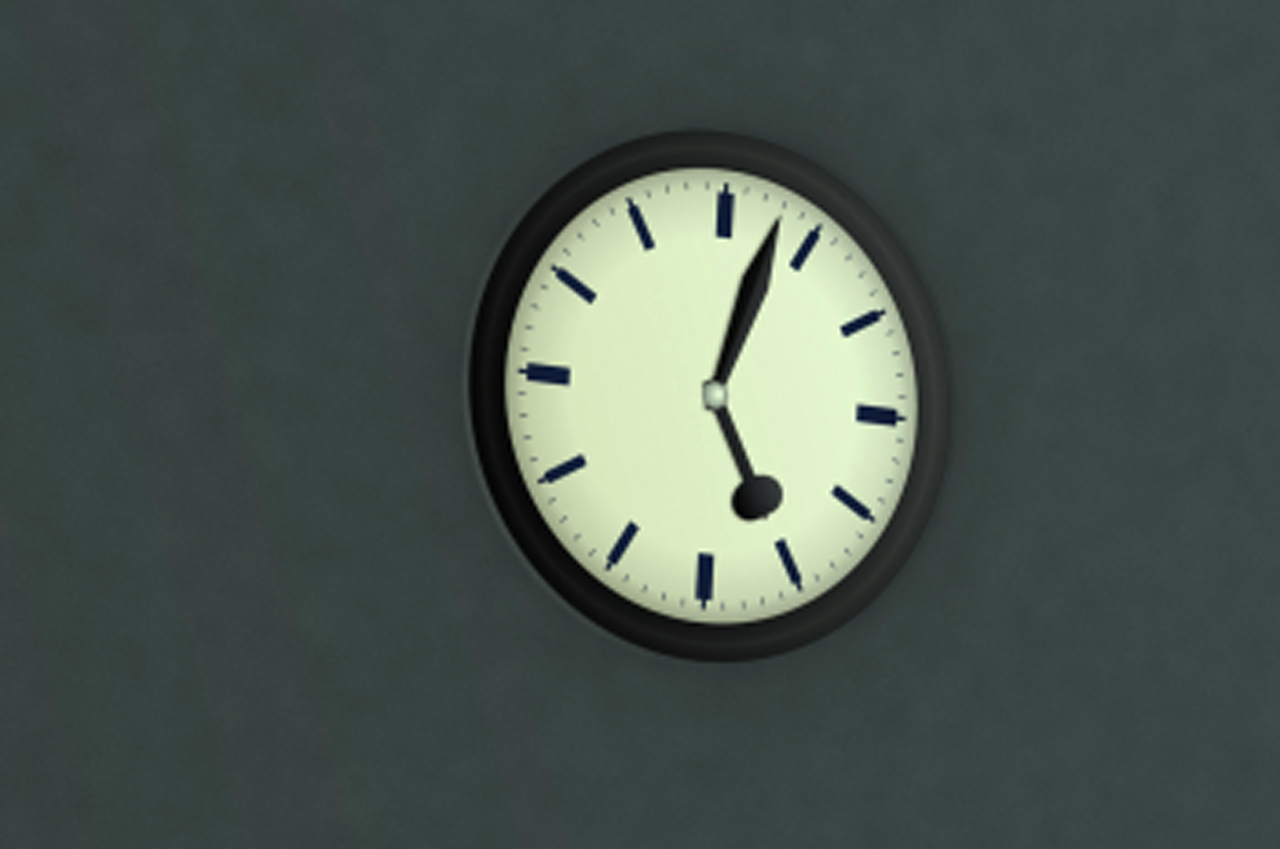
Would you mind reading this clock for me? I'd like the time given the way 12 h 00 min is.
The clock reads 5 h 03 min
